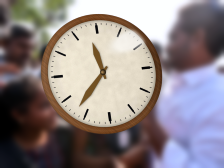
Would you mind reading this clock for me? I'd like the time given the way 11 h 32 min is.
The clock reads 11 h 37 min
